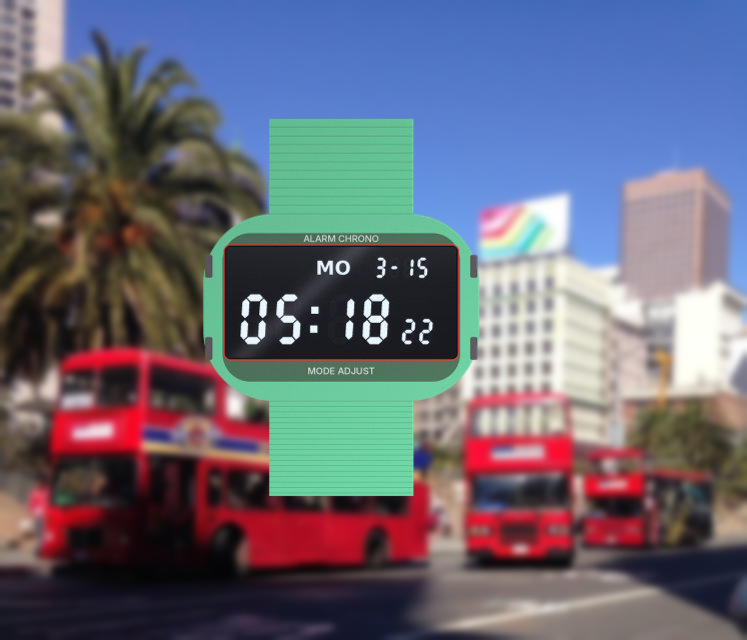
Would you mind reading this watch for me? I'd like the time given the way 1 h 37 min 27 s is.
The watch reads 5 h 18 min 22 s
